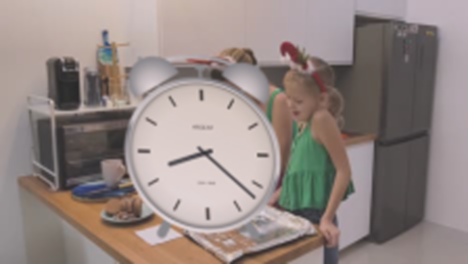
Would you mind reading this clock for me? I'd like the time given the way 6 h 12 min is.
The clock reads 8 h 22 min
